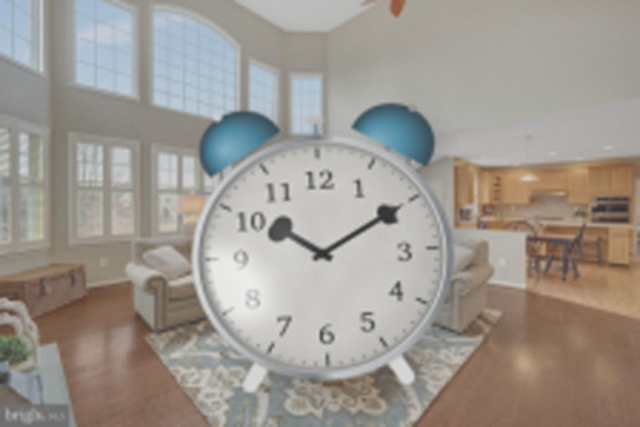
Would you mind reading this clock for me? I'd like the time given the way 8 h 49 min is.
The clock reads 10 h 10 min
